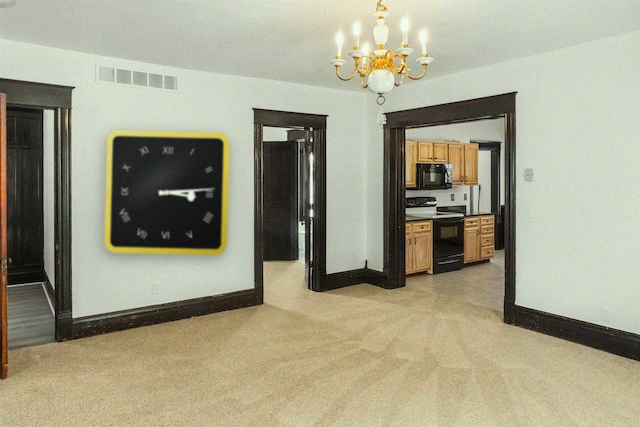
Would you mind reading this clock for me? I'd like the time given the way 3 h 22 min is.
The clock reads 3 h 14 min
